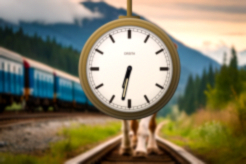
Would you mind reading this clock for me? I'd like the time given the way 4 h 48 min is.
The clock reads 6 h 32 min
